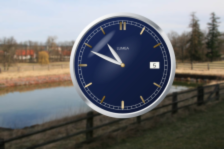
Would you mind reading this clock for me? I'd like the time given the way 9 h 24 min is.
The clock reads 10 h 49 min
